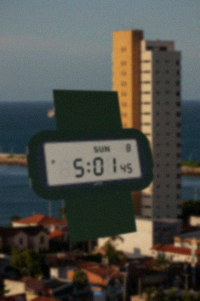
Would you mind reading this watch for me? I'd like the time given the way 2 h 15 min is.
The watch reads 5 h 01 min
